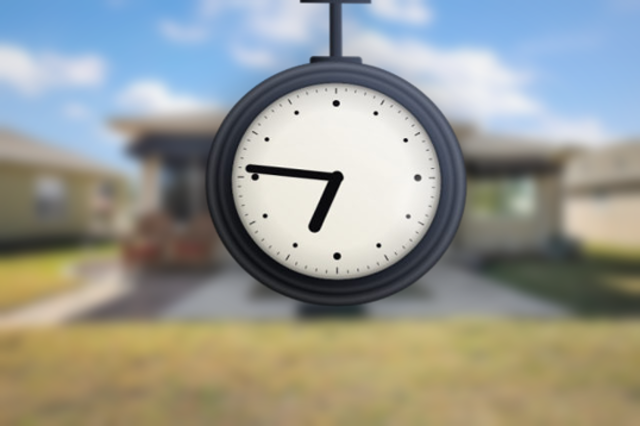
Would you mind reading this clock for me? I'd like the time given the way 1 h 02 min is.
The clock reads 6 h 46 min
